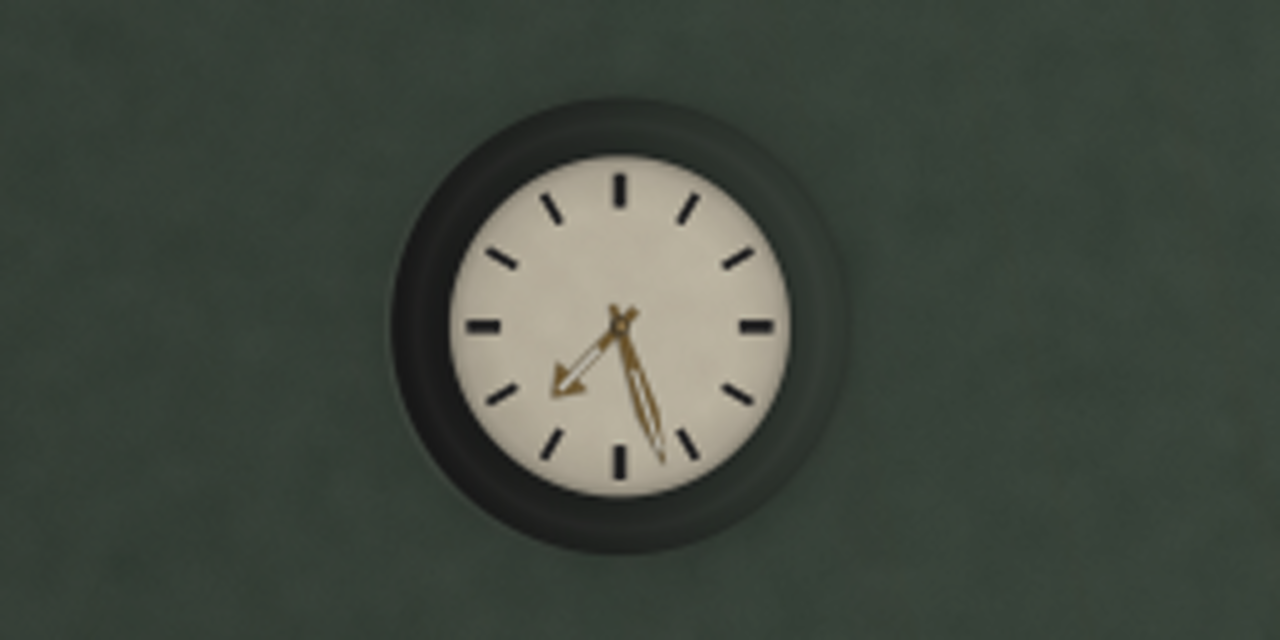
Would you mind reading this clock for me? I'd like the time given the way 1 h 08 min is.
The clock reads 7 h 27 min
